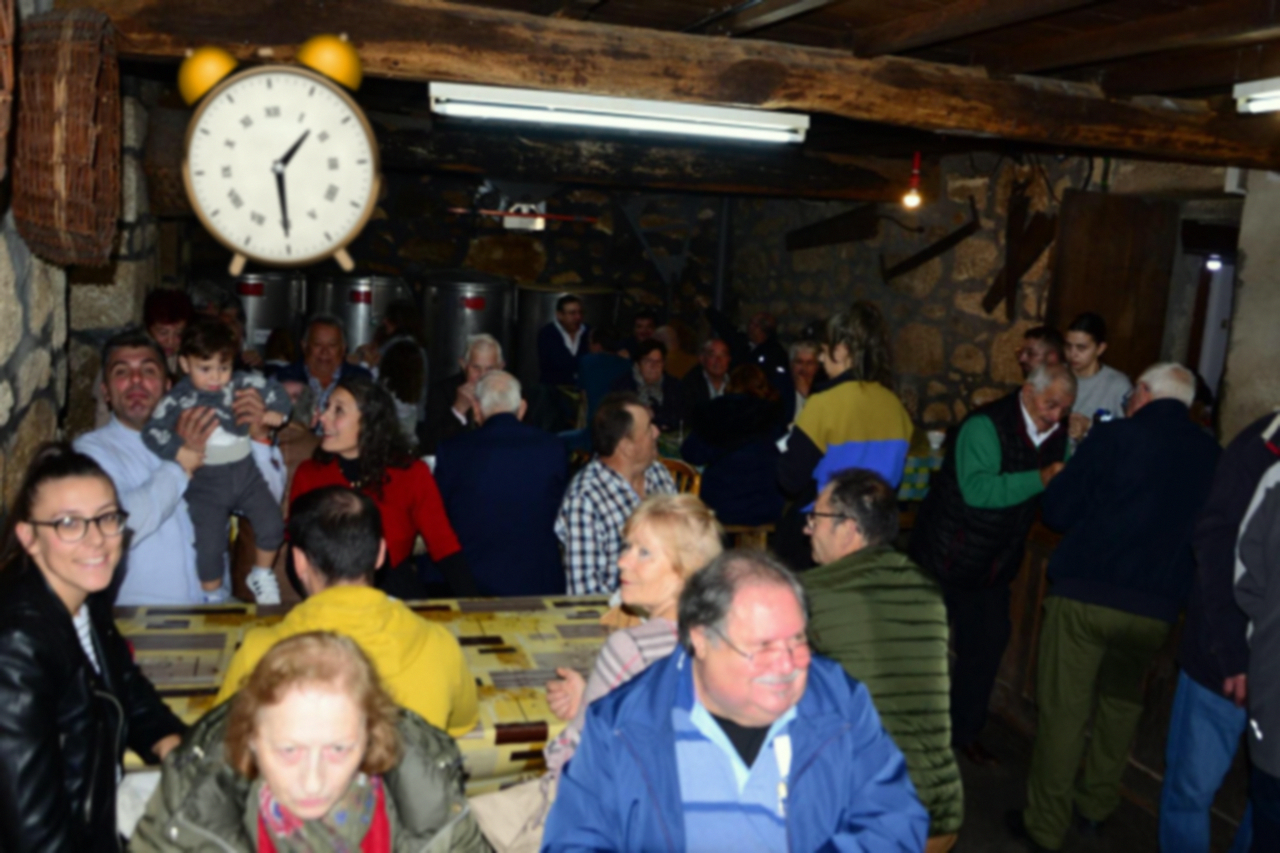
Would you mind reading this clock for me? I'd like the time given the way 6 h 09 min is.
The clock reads 1 h 30 min
